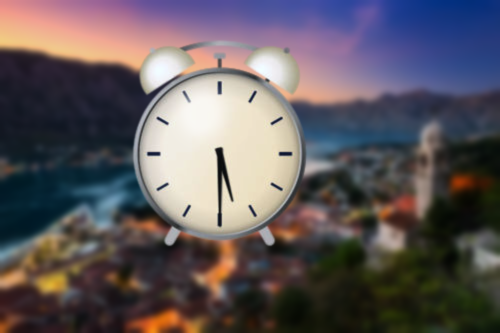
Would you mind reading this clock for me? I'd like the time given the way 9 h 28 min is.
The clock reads 5 h 30 min
